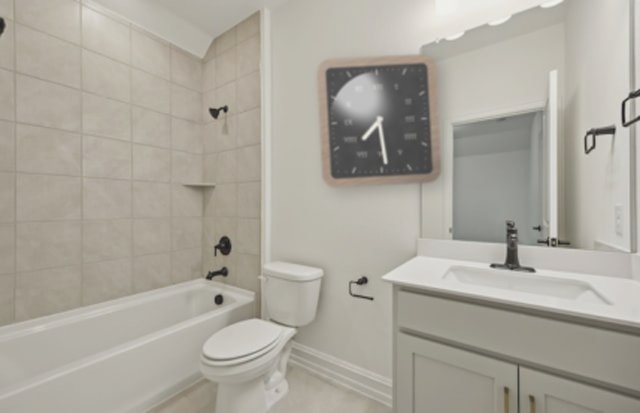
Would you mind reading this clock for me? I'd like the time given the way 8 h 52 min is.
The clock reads 7 h 29 min
